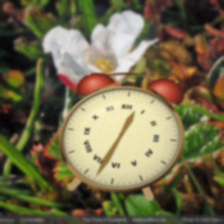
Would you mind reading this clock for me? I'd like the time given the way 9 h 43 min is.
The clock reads 12 h 33 min
